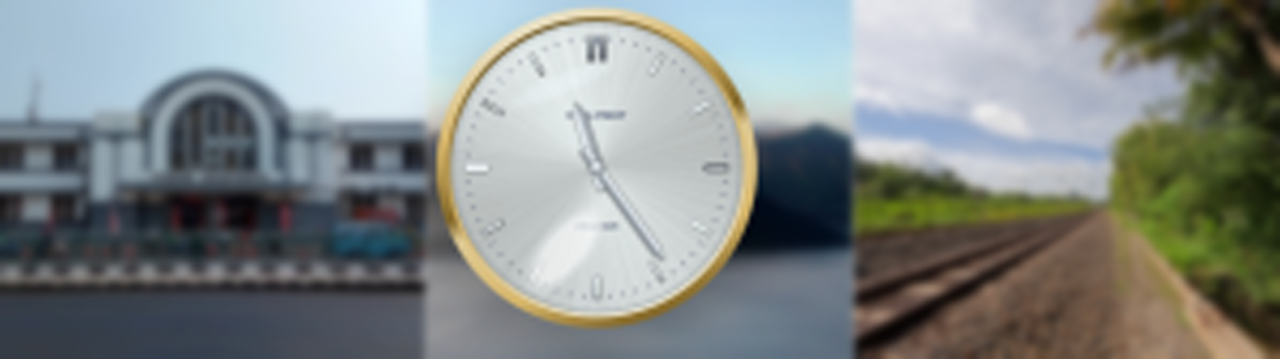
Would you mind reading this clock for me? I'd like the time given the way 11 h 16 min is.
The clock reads 11 h 24 min
